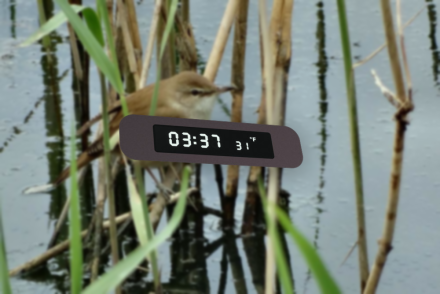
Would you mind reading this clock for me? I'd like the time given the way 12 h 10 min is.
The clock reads 3 h 37 min
